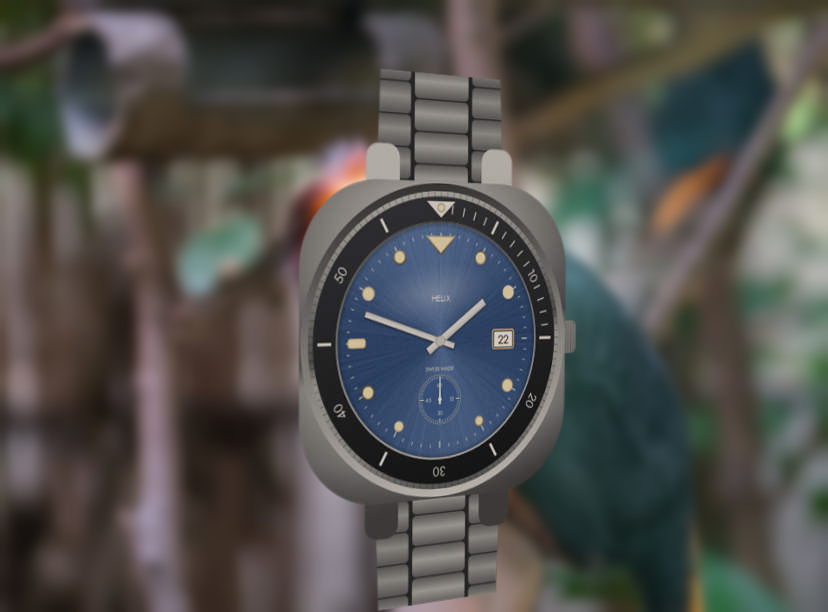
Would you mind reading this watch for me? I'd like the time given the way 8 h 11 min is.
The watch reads 1 h 48 min
